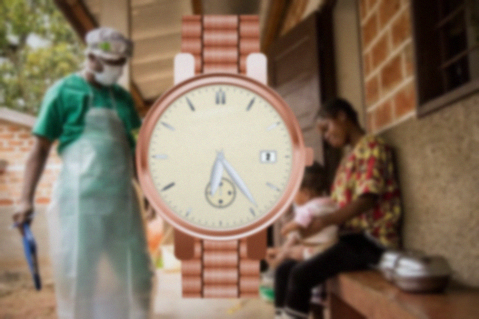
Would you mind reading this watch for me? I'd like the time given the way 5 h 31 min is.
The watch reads 6 h 24 min
